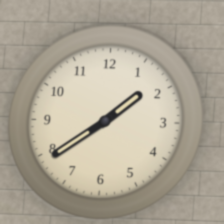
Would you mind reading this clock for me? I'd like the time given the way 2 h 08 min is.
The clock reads 1 h 39 min
